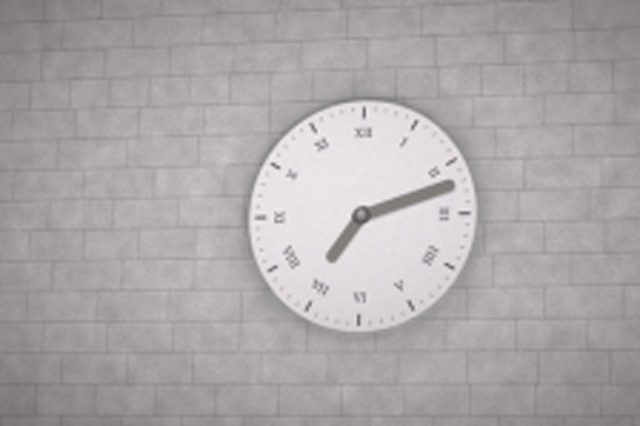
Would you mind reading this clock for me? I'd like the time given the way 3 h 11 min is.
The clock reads 7 h 12 min
